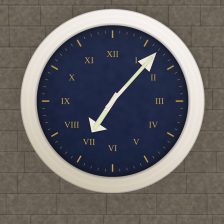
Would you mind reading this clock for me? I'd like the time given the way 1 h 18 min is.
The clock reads 7 h 07 min
